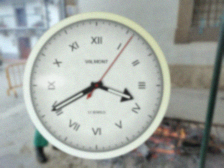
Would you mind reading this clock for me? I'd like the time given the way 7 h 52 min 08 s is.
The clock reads 3 h 40 min 06 s
